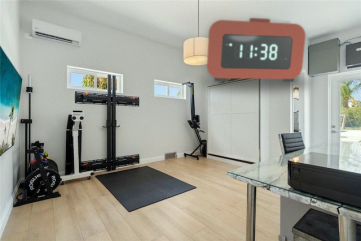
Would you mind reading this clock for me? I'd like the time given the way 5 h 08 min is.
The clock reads 11 h 38 min
